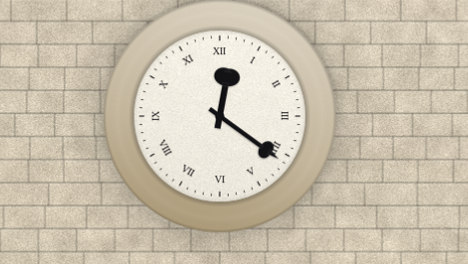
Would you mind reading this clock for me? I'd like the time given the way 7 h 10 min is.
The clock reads 12 h 21 min
